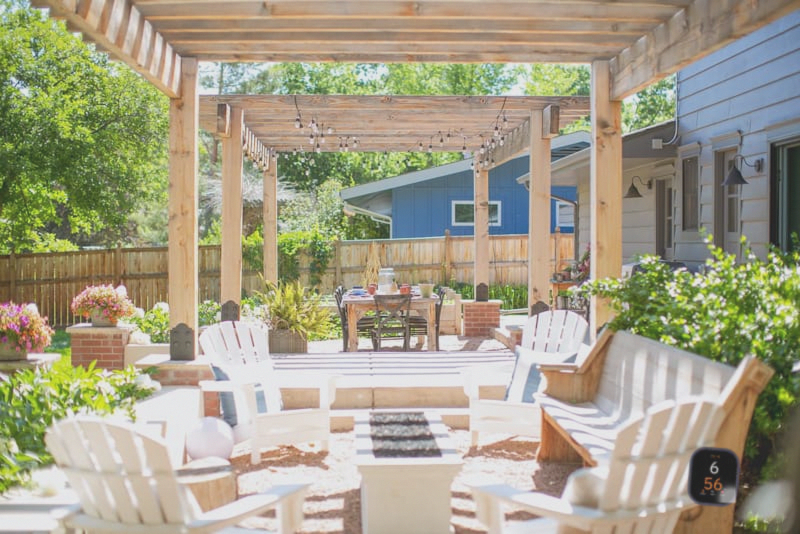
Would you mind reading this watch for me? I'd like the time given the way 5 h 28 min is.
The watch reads 6 h 56 min
